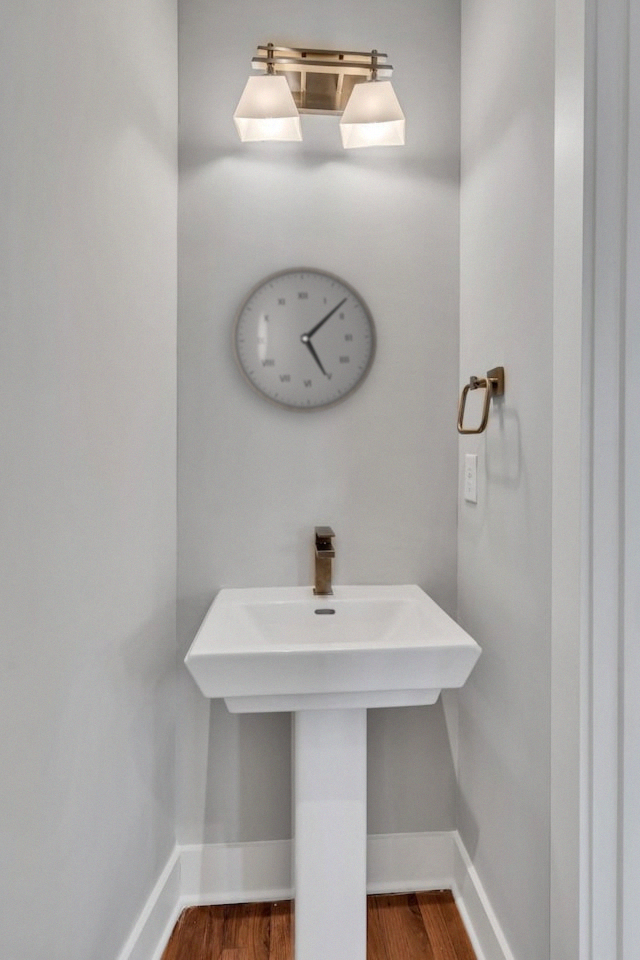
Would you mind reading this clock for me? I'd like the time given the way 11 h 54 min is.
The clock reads 5 h 08 min
